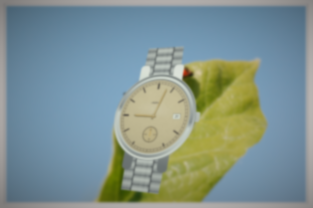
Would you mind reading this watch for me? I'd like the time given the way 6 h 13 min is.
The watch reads 9 h 03 min
